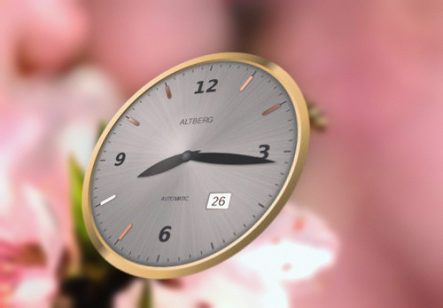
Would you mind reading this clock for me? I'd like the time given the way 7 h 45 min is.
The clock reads 8 h 16 min
